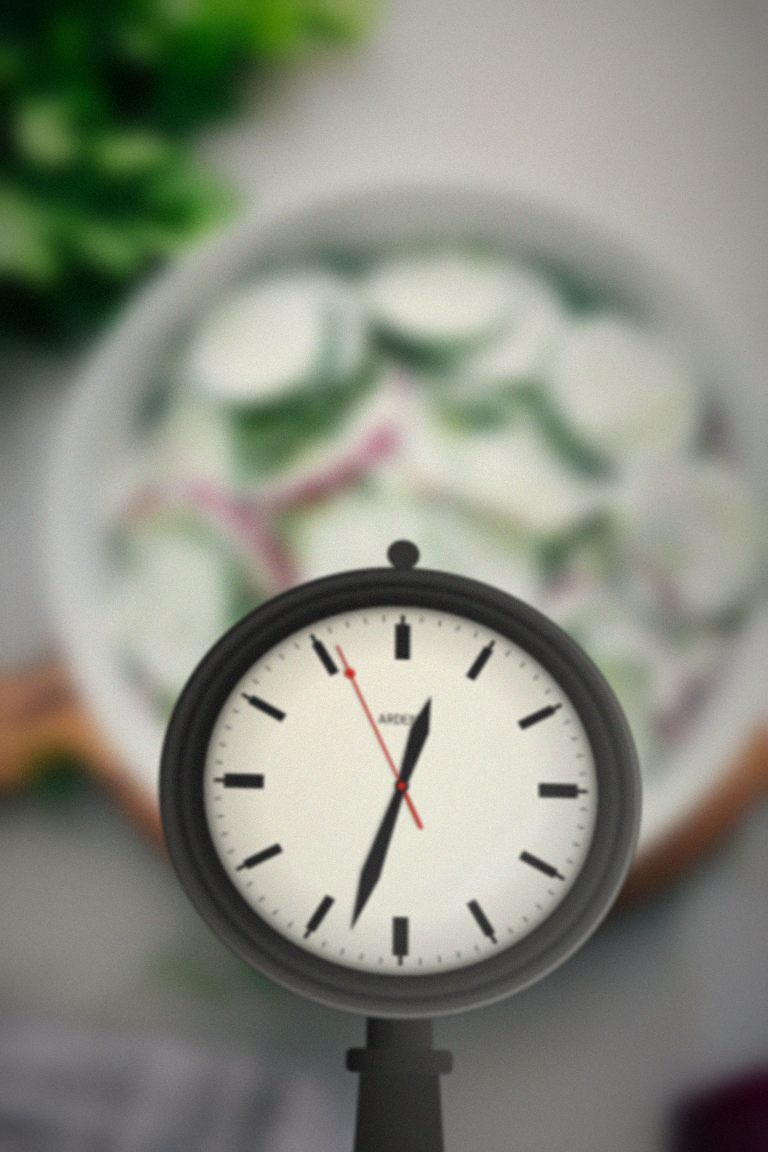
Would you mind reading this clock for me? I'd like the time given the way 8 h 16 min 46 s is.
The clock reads 12 h 32 min 56 s
